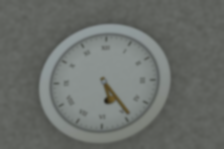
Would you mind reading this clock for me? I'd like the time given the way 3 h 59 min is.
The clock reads 5 h 24 min
